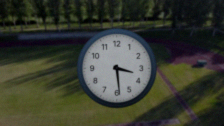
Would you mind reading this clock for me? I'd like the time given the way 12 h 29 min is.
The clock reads 3 h 29 min
